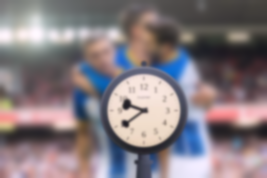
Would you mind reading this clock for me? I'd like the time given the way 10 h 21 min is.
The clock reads 9 h 39 min
